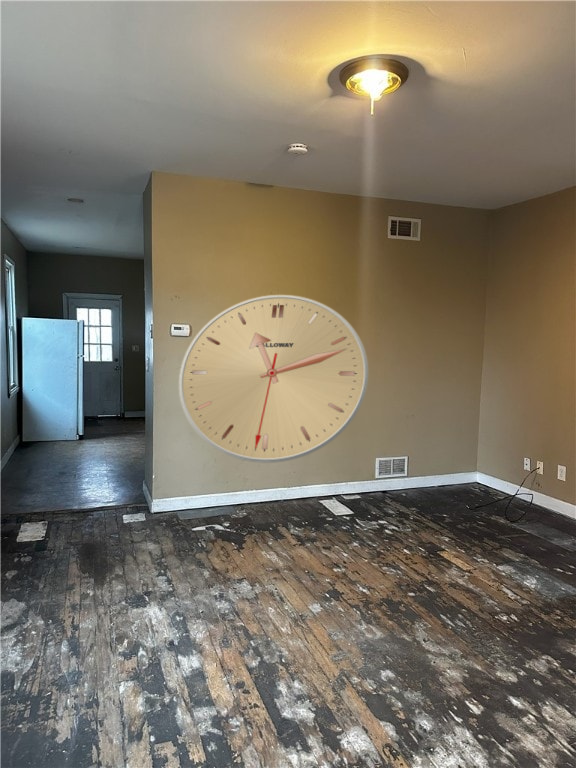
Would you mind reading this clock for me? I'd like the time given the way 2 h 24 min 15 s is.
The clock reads 11 h 11 min 31 s
